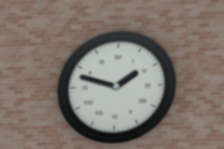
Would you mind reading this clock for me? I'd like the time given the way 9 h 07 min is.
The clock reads 1 h 48 min
